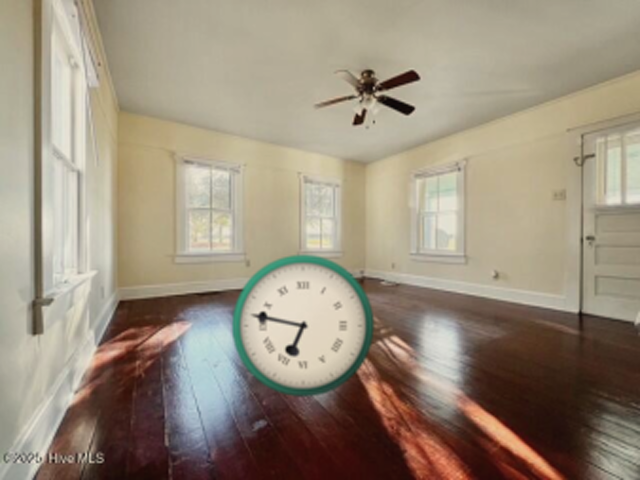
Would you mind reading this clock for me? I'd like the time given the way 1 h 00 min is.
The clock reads 6 h 47 min
